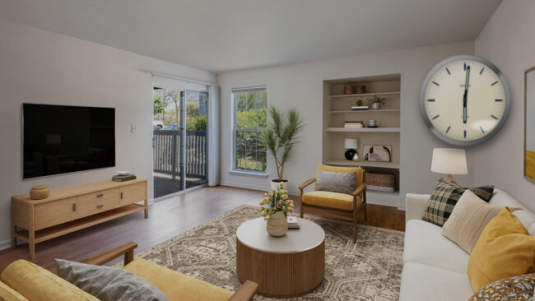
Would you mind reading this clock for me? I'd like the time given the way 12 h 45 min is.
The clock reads 6 h 01 min
